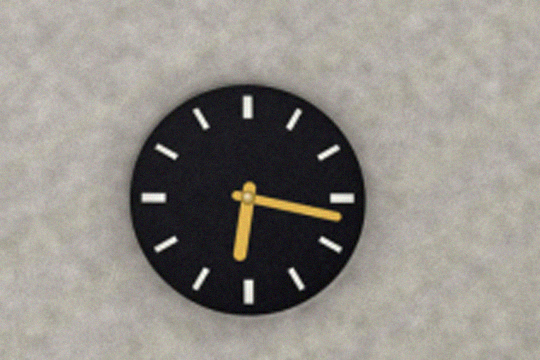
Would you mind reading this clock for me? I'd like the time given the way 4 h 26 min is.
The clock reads 6 h 17 min
